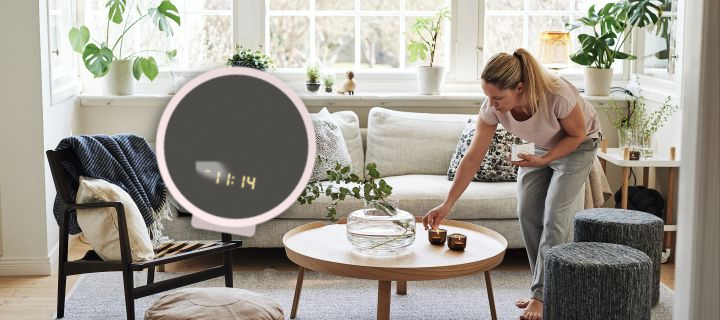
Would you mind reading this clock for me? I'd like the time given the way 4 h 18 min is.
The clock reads 11 h 14 min
